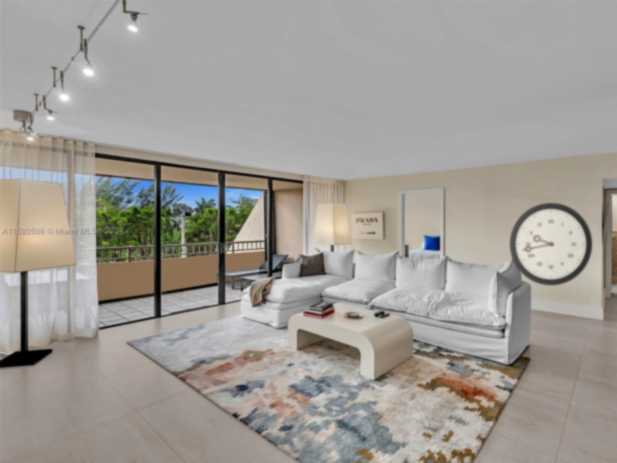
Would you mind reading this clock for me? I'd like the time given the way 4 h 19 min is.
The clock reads 9 h 43 min
